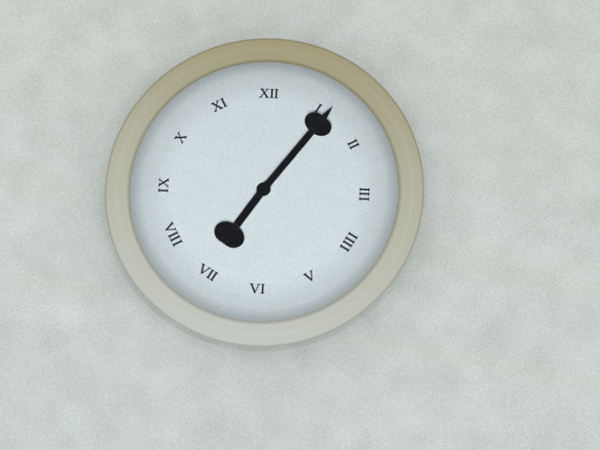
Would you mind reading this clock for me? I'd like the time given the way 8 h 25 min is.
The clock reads 7 h 06 min
